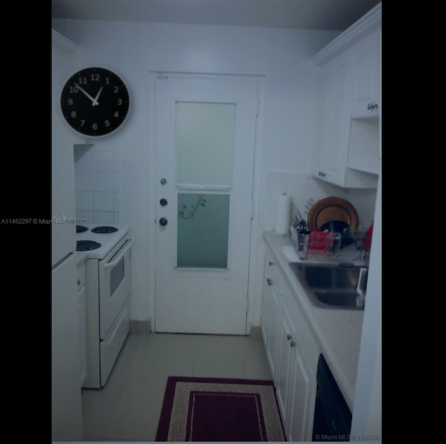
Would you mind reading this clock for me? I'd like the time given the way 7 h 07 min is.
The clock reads 12 h 52 min
